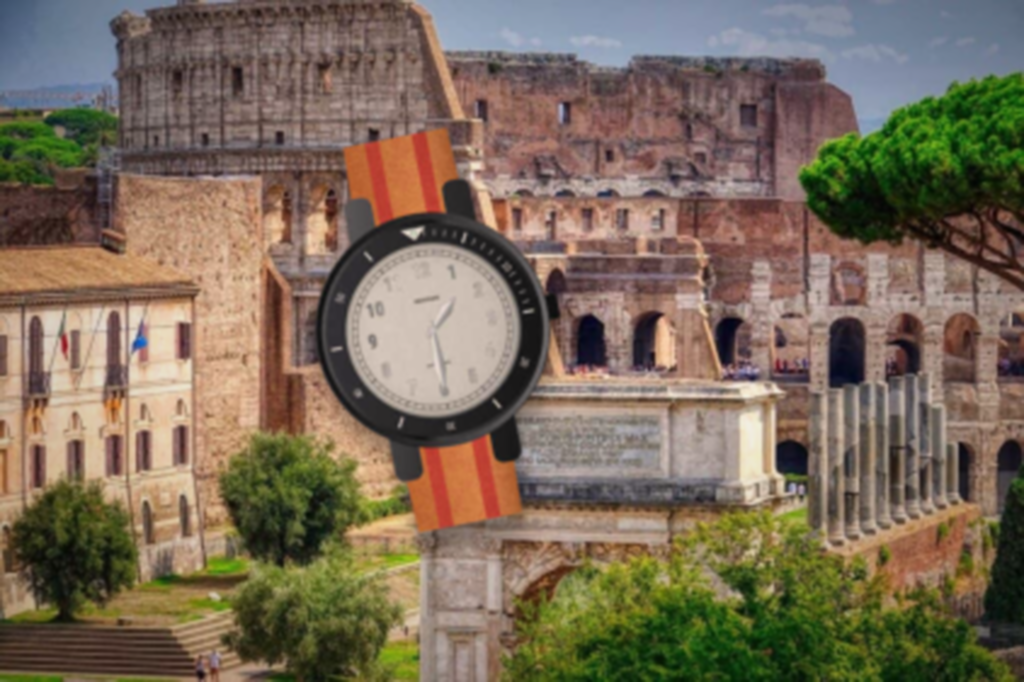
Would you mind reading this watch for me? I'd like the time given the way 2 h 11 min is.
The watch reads 1 h 30 min
